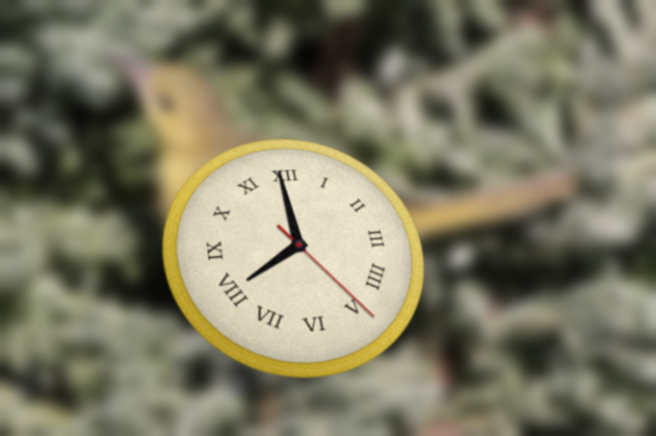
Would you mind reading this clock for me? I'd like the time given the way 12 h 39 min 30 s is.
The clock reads 7 h 59 min 24 s
